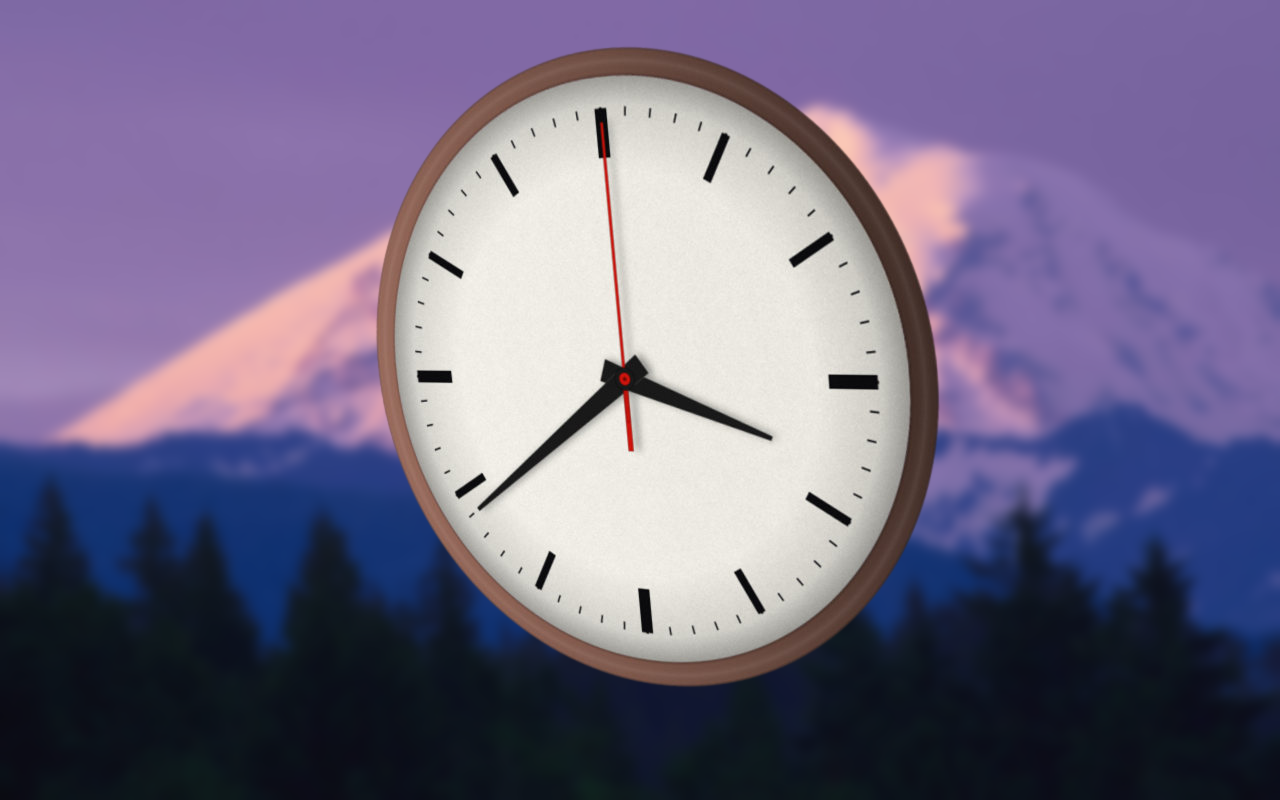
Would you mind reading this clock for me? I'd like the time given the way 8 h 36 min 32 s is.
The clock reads 3 h 39 min 00 s
